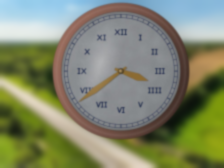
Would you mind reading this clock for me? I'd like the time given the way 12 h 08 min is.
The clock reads 3 h 39 min
